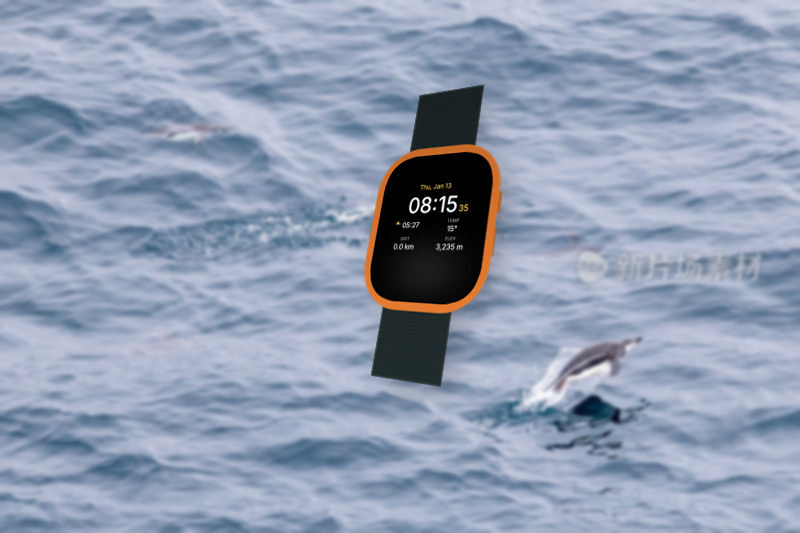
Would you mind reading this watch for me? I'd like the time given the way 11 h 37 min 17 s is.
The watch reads 8 h 15 min 35 s
